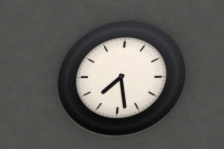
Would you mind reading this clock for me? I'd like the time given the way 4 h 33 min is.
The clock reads 7 h 28 min
